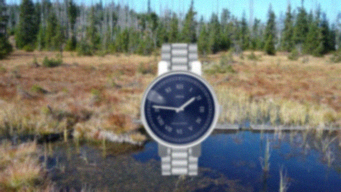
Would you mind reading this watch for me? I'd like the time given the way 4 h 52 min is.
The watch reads 1 h 46 min
